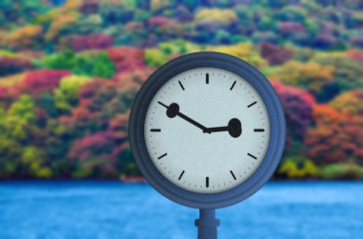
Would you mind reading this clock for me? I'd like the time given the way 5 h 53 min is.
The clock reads 2 h 50 min
